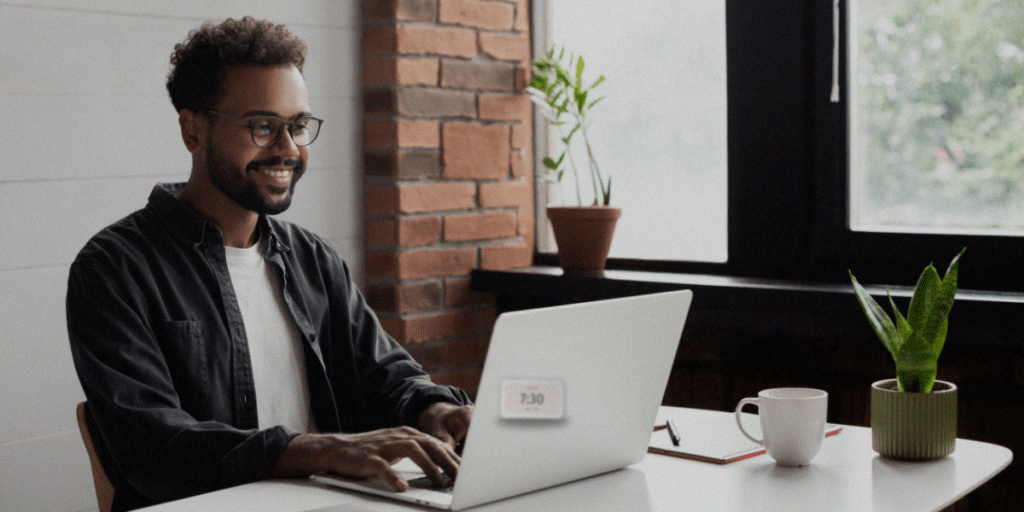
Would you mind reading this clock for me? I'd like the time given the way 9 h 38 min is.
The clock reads 7 h 30 min
